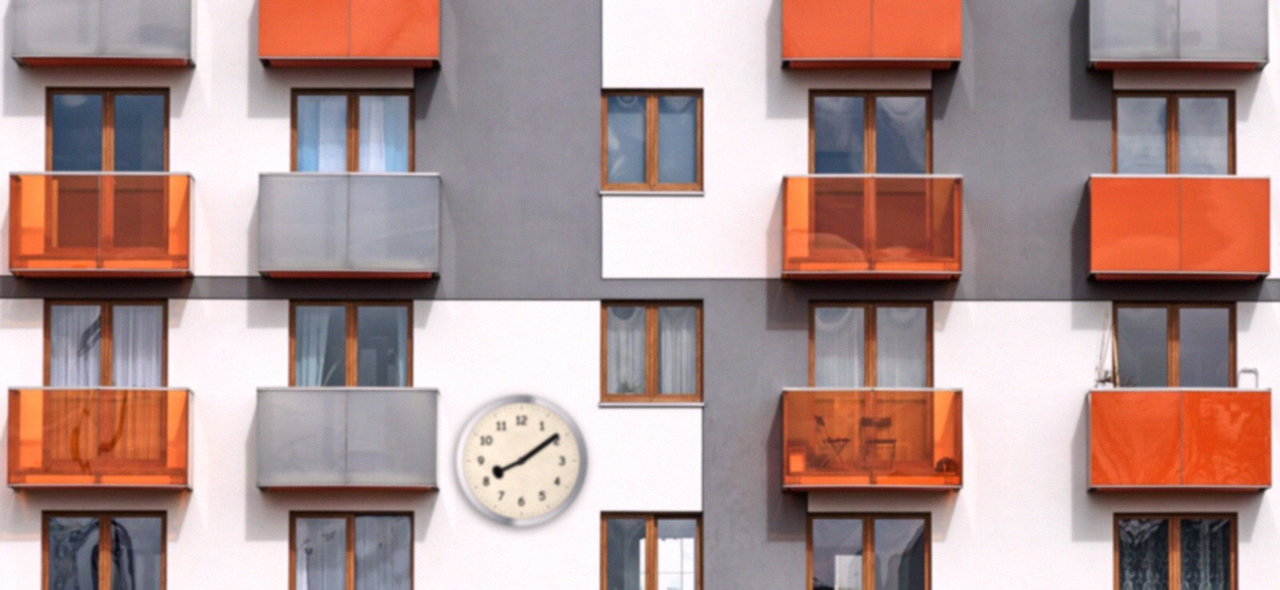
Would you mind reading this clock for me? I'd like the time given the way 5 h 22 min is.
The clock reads 8 h 09 min
